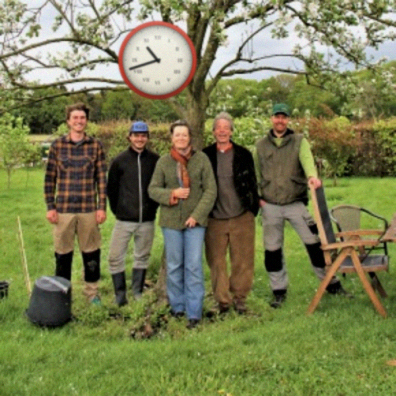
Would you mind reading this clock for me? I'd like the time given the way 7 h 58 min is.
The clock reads 10 h 42 min
